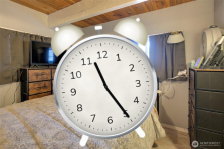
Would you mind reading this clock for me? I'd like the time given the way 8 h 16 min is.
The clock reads 11 h 25 min
